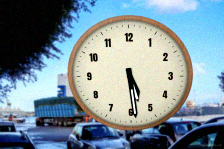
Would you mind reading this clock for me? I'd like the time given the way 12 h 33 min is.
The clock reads 5 h 29 min
